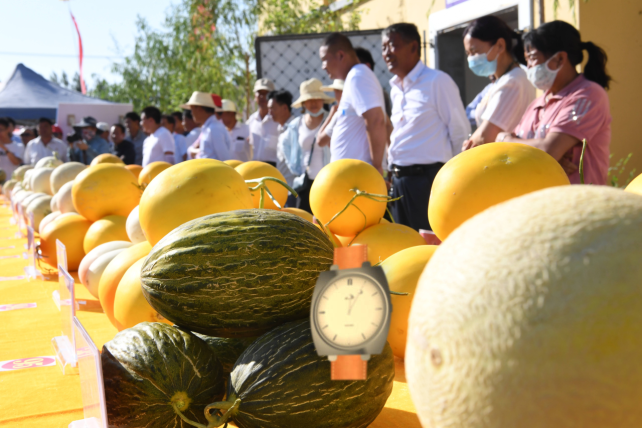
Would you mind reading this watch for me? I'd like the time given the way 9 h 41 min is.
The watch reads 12 h 05 min
